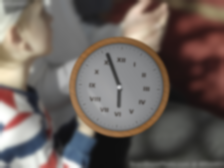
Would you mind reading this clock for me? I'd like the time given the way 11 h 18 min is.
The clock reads 5 h 56 min
